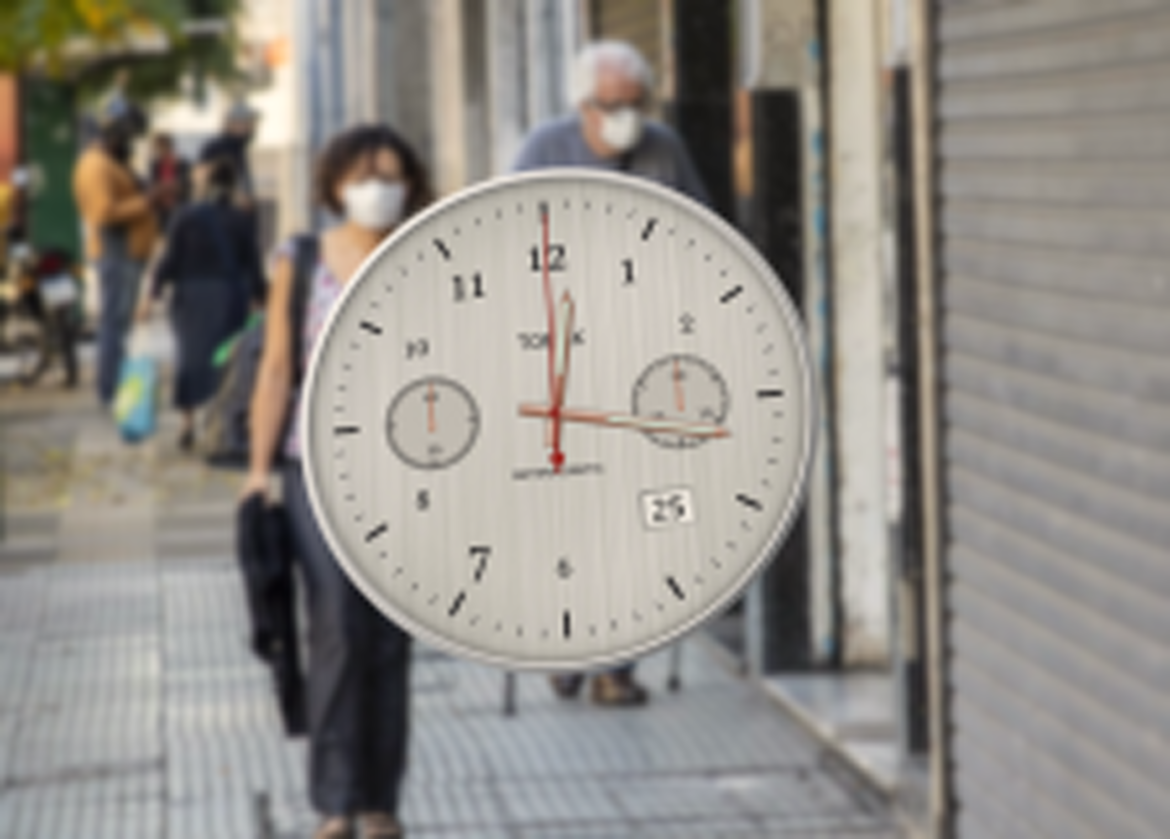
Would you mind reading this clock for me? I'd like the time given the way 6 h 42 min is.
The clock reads 12 h 17 min
